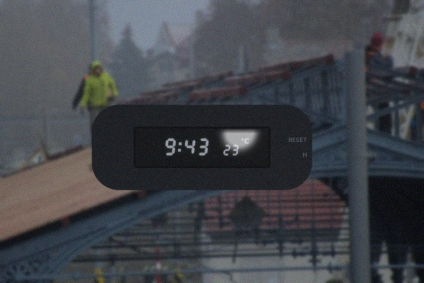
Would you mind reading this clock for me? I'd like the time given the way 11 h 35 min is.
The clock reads 9 h 43 min
